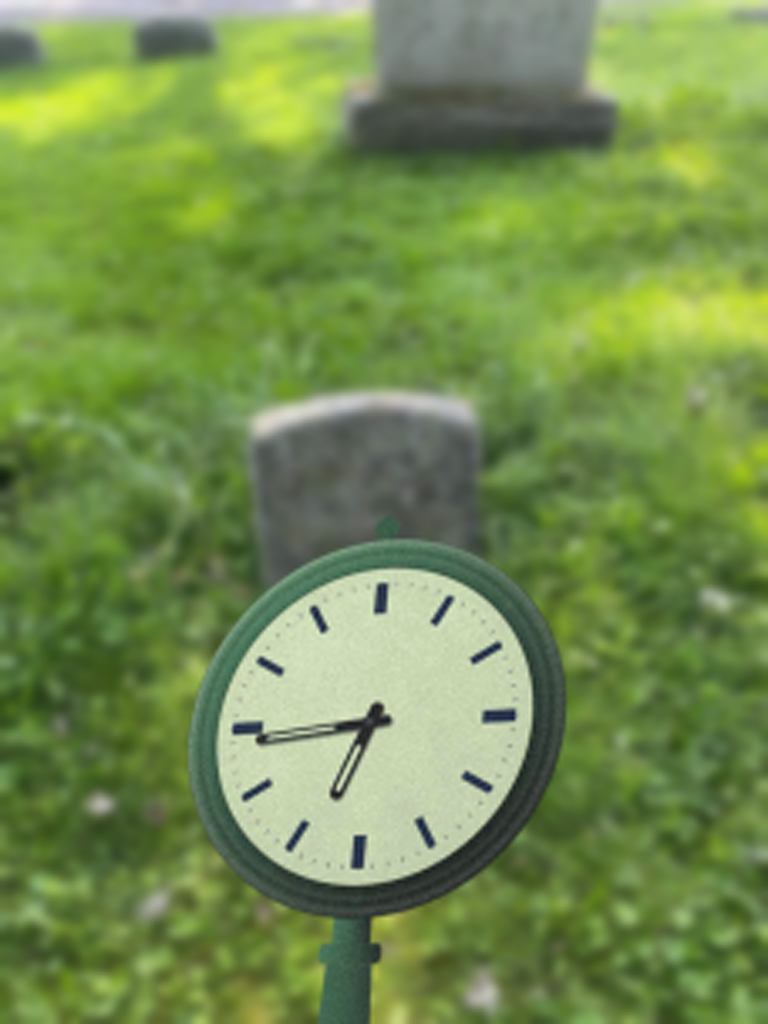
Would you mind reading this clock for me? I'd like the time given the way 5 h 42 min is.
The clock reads 6 h 44 min
